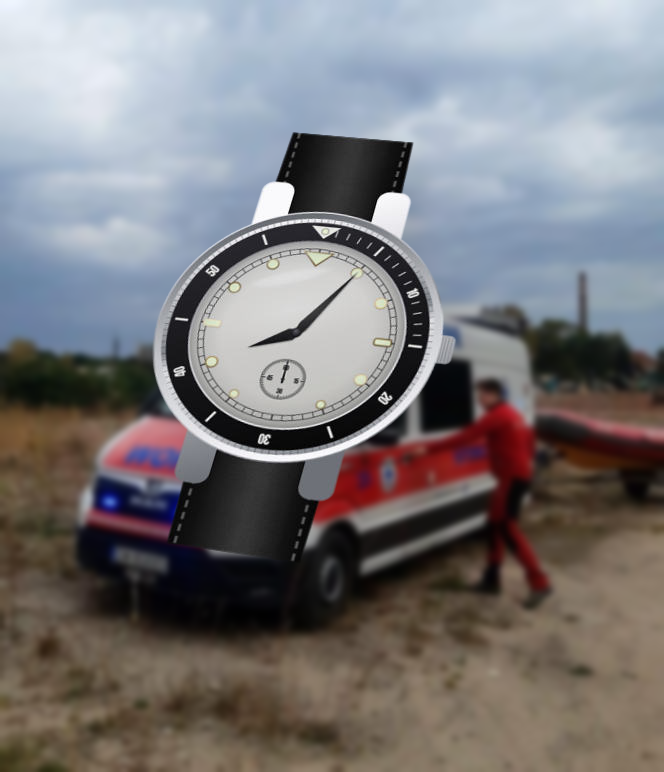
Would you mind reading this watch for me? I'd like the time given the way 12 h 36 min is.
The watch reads 8 h 05 min
